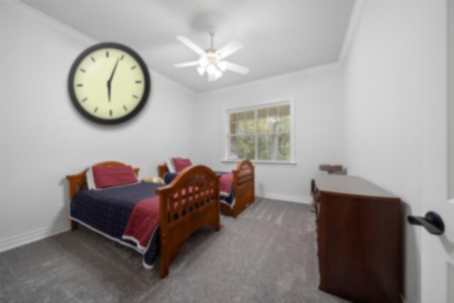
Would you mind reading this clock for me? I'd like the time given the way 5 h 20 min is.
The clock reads 6 h 04 min
